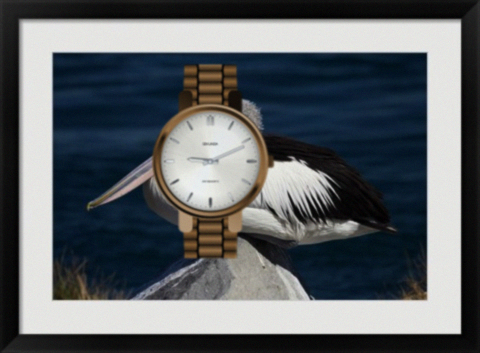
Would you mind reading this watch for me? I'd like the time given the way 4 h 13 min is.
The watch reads 9 h 11 min
